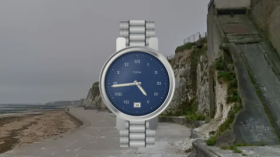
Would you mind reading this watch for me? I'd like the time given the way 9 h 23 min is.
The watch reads 4 h 44 min
